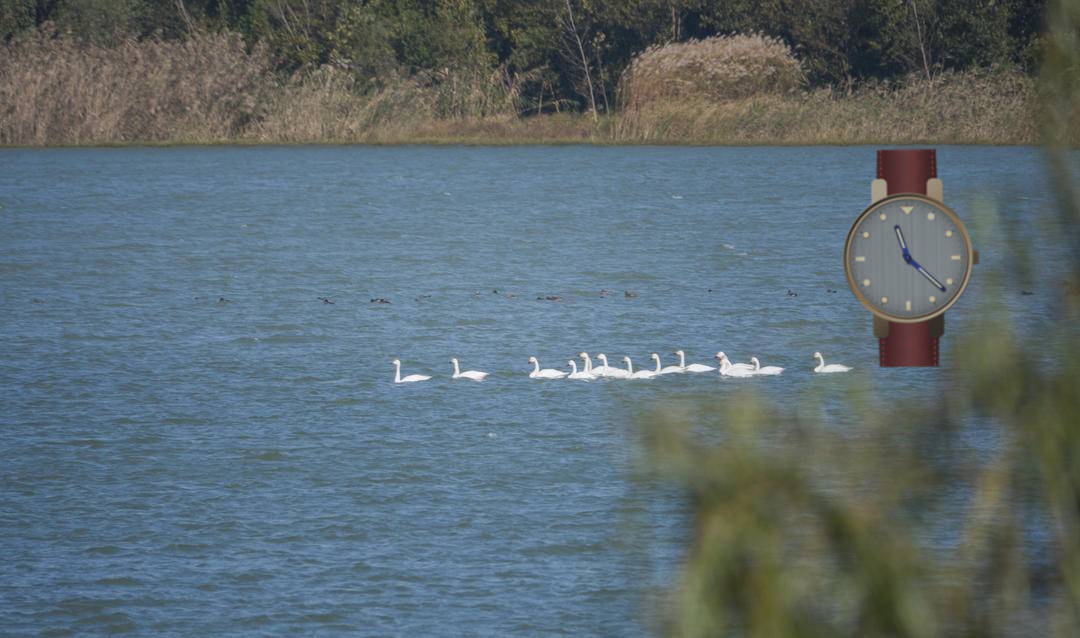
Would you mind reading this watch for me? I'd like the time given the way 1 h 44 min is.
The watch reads 11 h 22 min
